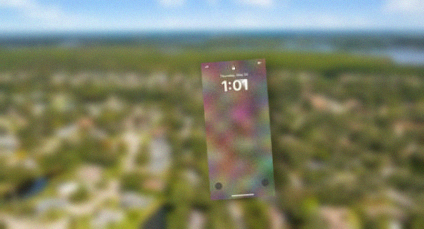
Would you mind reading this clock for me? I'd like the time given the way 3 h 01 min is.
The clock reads 1 h 01 min
